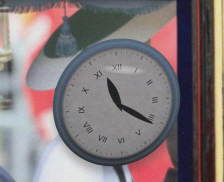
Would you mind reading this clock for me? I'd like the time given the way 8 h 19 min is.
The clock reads 11 h 21 min
